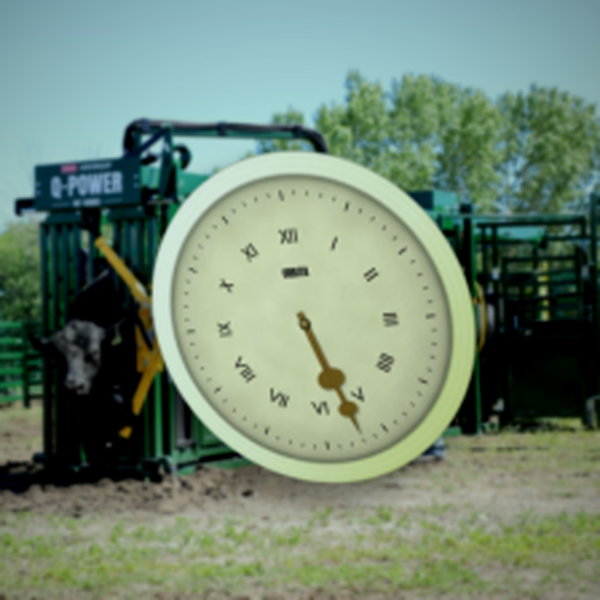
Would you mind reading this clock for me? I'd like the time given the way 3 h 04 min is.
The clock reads 5 h 27 min
